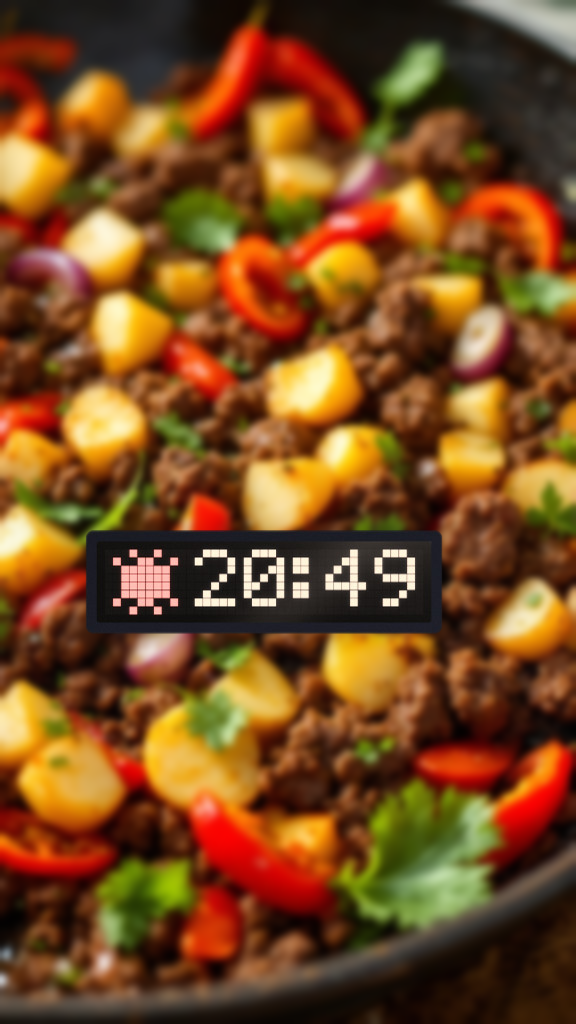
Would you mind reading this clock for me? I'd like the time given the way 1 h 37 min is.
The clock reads 20 h 49 min
